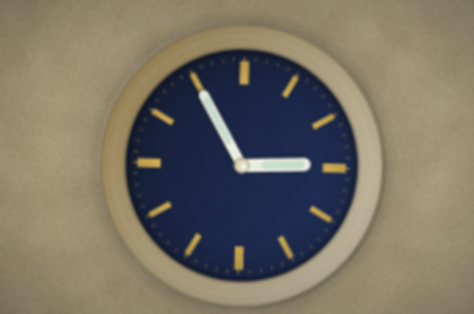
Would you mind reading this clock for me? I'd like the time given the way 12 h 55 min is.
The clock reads 2 h 55 min
